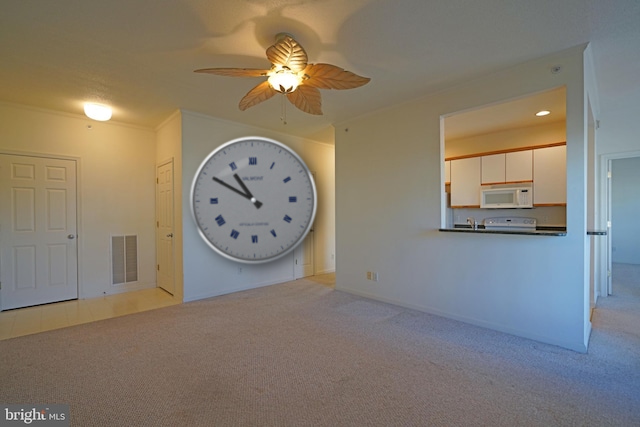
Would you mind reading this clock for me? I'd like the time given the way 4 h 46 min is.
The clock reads 10 h 50 min
